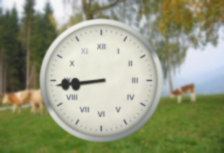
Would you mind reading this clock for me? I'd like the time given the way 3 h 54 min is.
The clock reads 8 h 44 min
